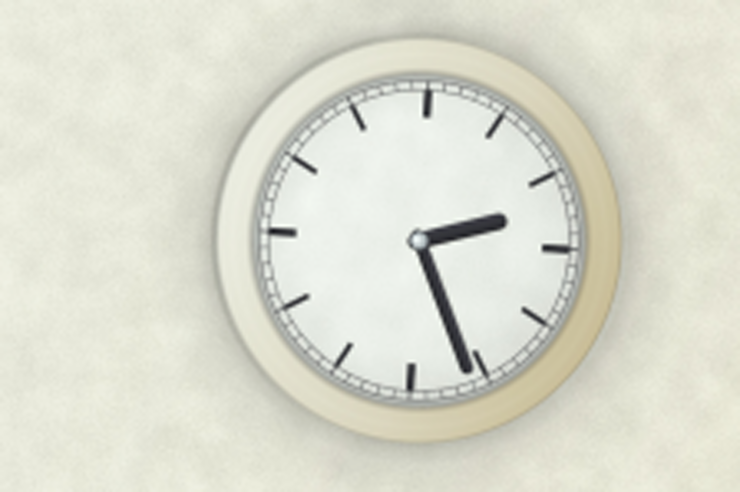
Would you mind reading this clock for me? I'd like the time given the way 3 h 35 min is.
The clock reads 2 h 26 min
